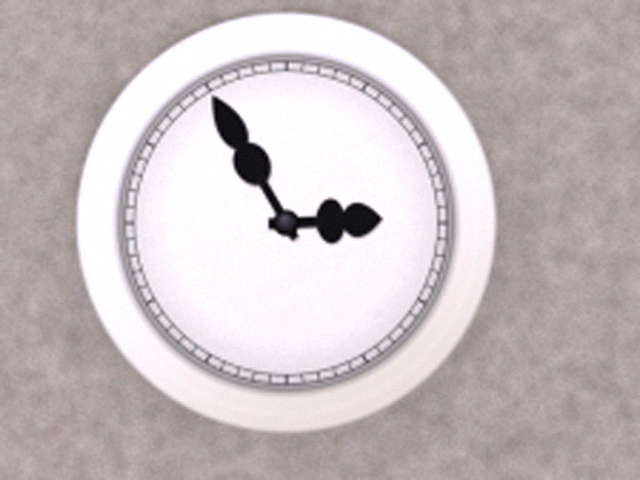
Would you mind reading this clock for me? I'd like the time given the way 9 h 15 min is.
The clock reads 2 h 55 min
